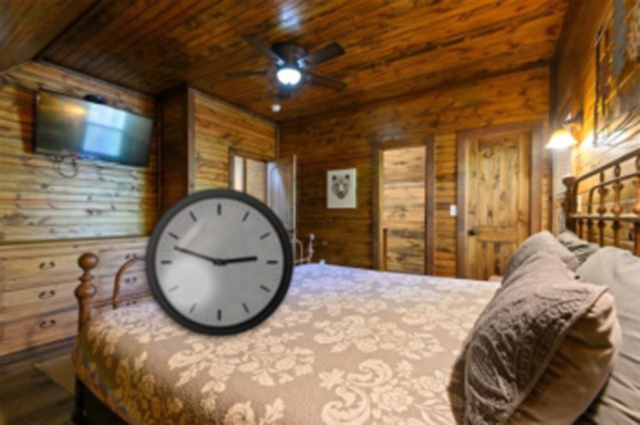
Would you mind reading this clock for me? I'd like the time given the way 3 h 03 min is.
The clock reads 2 h 48 min
